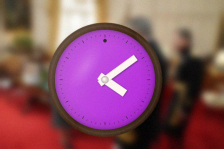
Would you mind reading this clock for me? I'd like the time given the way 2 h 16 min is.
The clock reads 4 h 09 min
